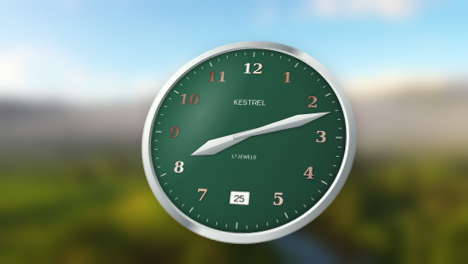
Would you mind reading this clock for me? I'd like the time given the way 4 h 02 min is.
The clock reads 8 h 12 min
